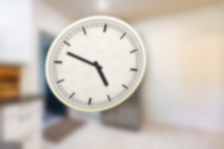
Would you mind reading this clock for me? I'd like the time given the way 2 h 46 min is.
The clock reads 4 h 48 min
